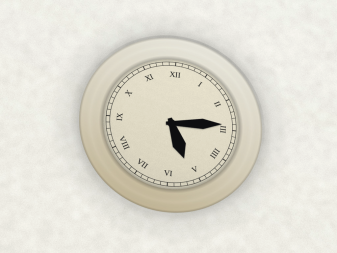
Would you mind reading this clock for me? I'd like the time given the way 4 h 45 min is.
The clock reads 5 h 14 min
